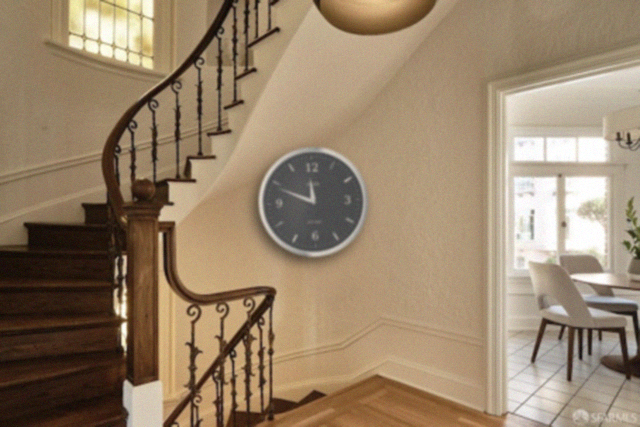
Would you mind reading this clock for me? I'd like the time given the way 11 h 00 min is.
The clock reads 11 h 49 min
